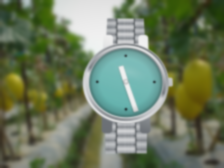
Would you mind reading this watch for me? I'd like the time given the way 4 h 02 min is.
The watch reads 11 h 27 min
